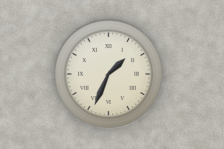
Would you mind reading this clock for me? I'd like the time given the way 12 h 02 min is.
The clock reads 1 h 34 min
